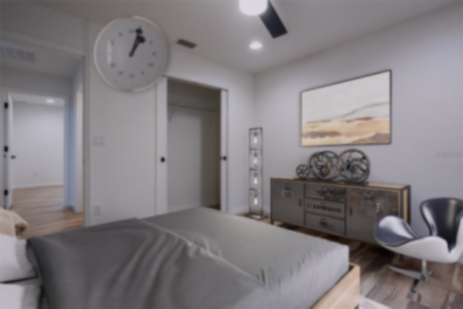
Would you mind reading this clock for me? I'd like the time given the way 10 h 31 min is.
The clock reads 1 h 03 min
